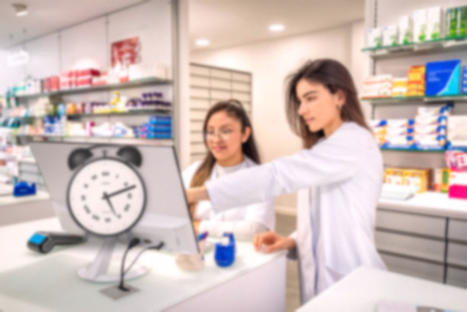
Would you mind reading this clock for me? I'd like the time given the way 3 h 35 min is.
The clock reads 5 h 12 min
